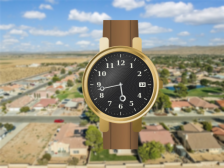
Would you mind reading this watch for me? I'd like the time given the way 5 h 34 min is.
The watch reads 5 h 43 min
